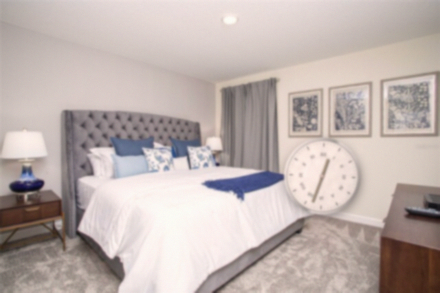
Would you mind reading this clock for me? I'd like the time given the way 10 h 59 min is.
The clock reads 12 h 33 min
